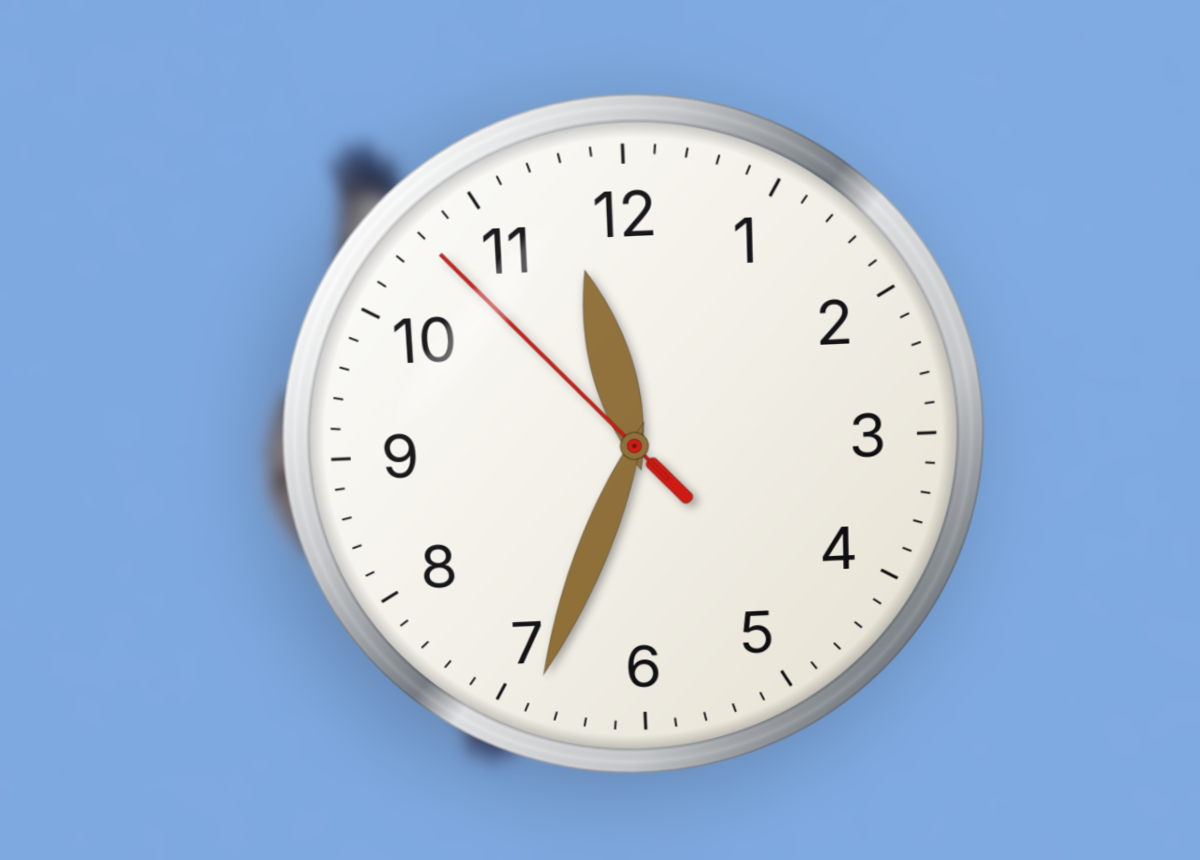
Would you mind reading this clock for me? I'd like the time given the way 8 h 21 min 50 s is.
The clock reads 11 h 33 min 53 s
